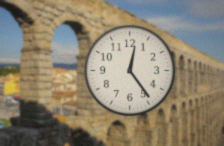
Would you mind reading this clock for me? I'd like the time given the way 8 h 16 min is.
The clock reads 12 h 24 min
